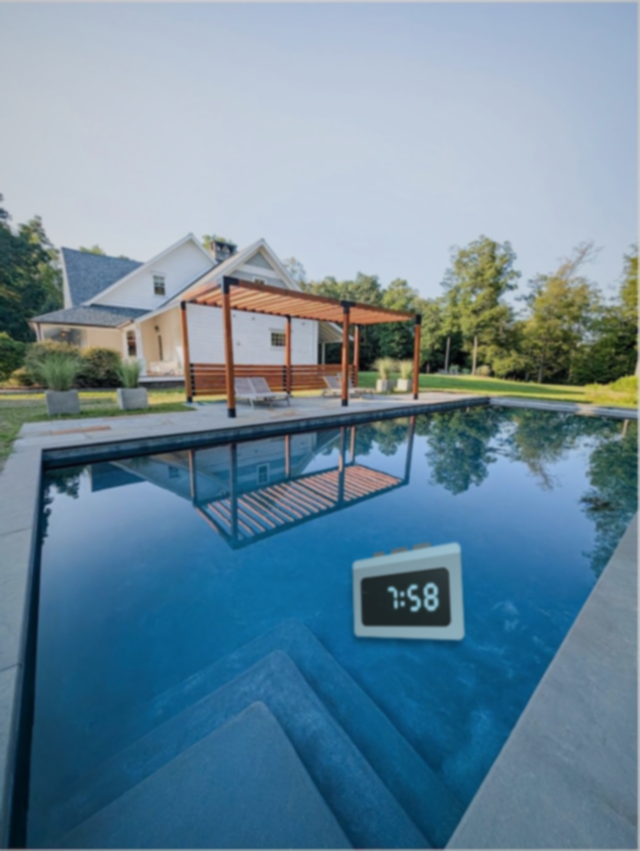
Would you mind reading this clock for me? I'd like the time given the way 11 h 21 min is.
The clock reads 7 h 58 min
